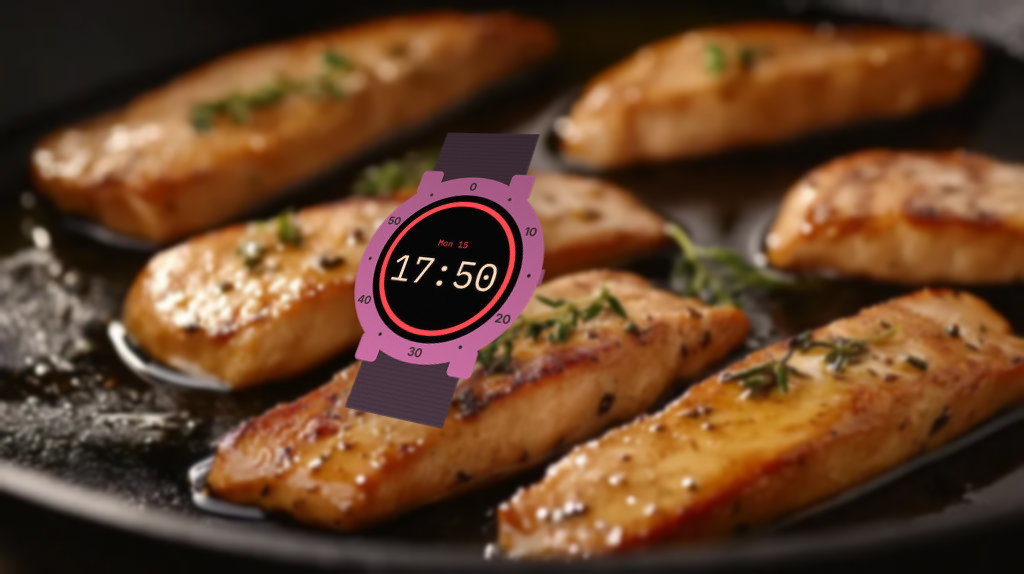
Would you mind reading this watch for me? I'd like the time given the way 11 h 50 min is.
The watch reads 17 h 50 min
